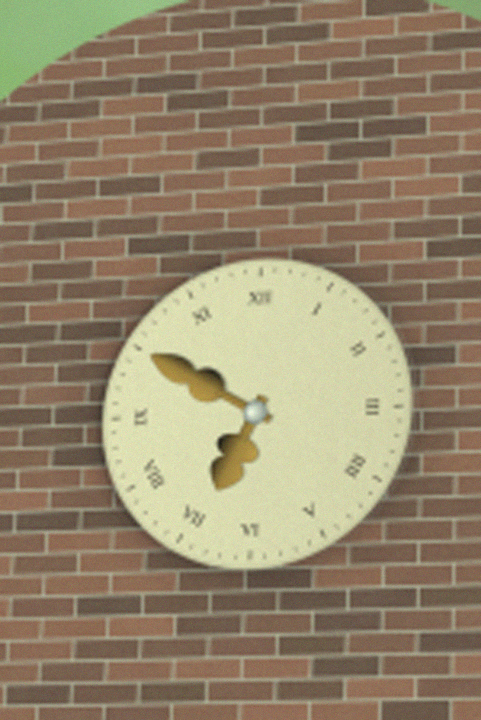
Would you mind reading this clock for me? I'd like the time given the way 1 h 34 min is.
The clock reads 6 h 50 min
